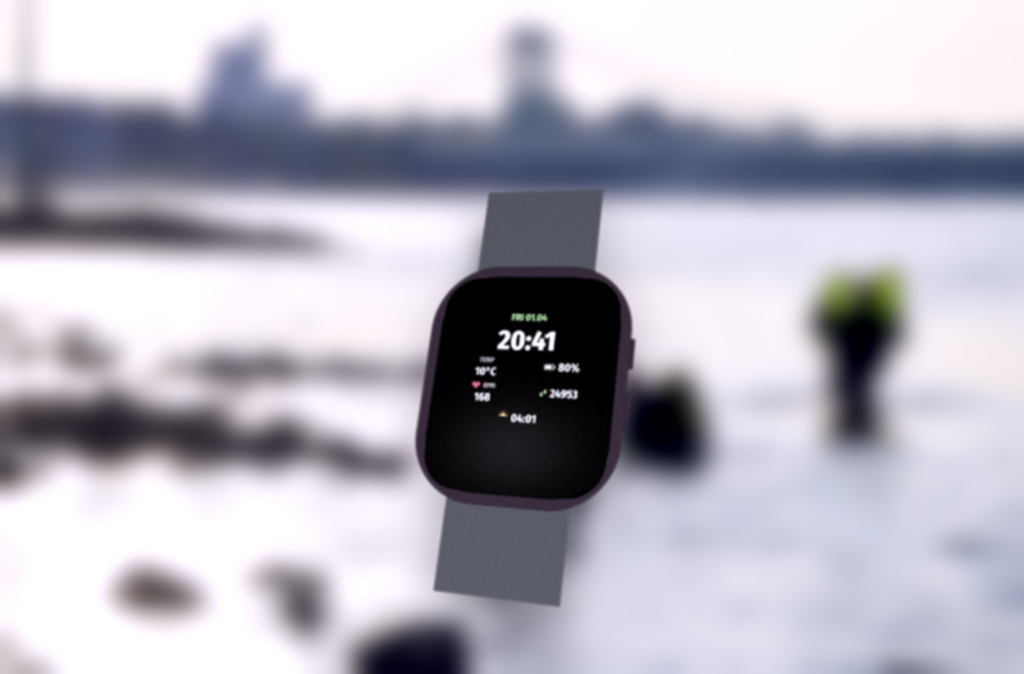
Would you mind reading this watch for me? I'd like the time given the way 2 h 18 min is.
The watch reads 20 h 41 min
